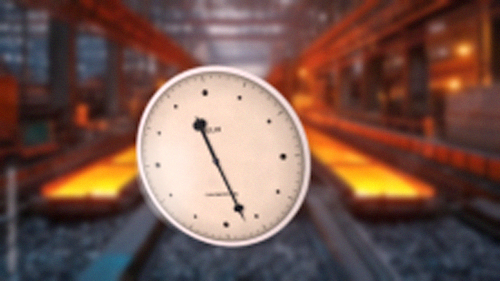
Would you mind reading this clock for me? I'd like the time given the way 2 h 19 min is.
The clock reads 11 h 27 min
